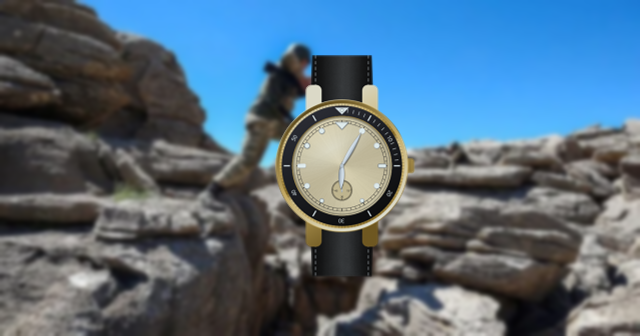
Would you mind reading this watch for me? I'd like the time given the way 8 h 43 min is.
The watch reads 6 h 05 min
